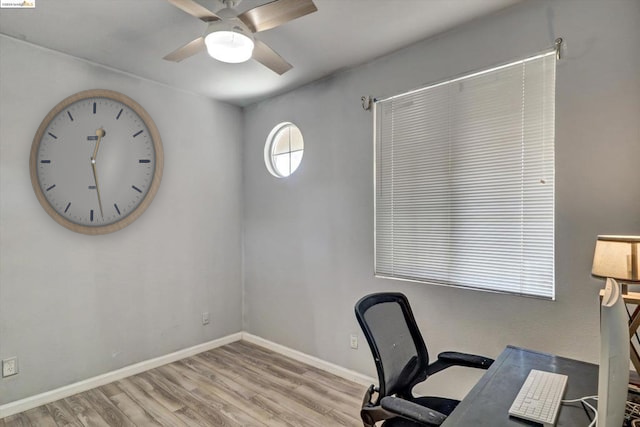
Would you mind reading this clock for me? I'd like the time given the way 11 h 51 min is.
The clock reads 12 h 28 min
